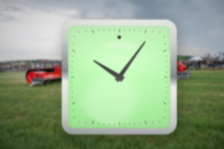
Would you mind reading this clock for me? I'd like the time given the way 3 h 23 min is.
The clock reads 10 h 06 min
